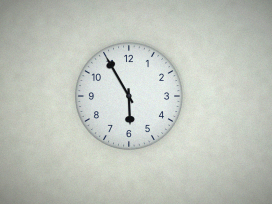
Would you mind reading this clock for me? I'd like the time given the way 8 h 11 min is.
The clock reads 5 h 55 min
